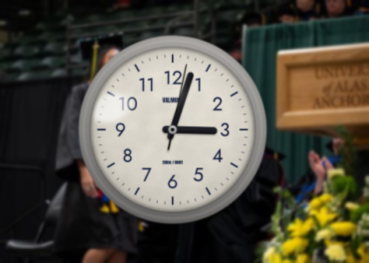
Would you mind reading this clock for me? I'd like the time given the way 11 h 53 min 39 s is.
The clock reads 3 h 03 min 02 s
